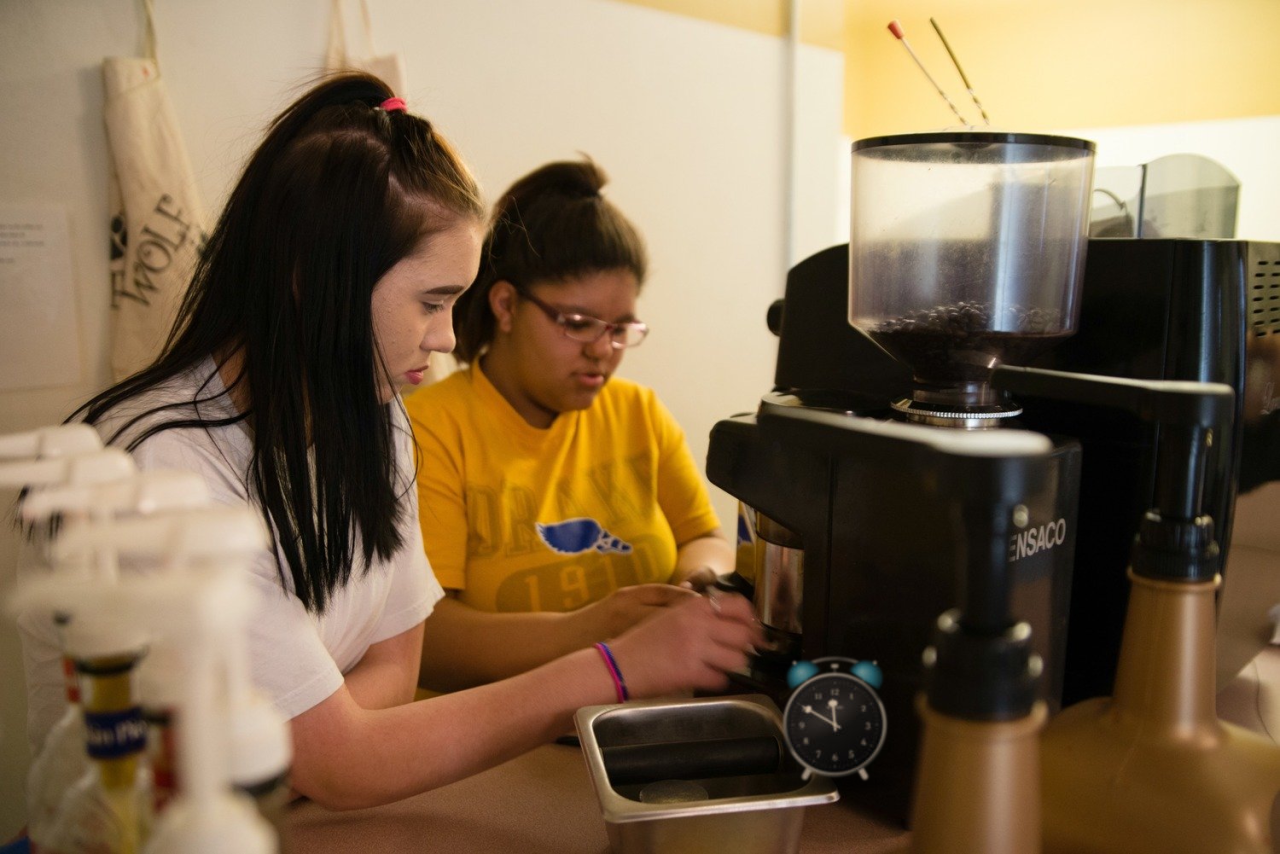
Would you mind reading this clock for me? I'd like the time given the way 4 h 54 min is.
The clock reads 11 h 50 min
